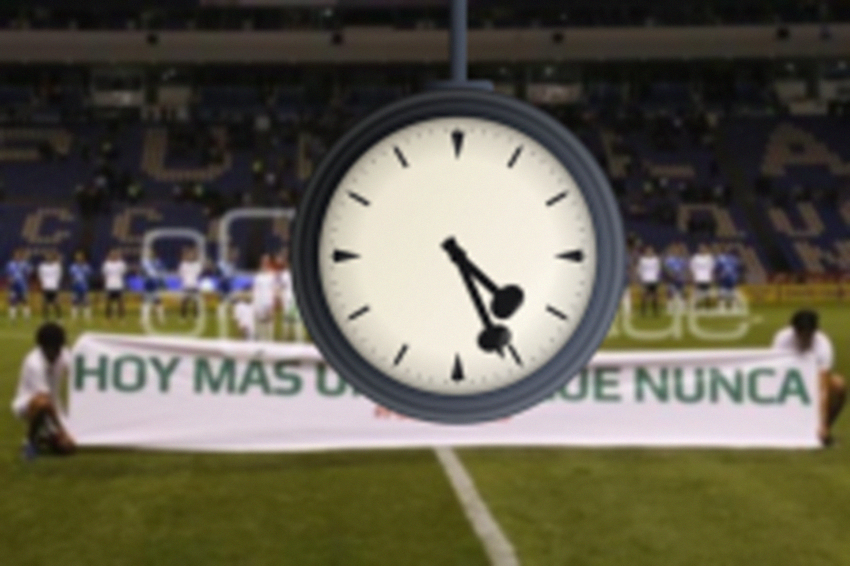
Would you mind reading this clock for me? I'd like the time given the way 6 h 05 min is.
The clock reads 4 h 26 min
